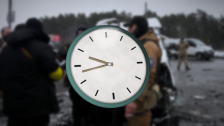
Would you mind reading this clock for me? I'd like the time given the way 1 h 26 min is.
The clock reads 9 h 43 min
